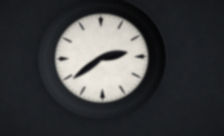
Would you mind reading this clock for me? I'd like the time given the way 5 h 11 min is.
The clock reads 2 h 39 min
